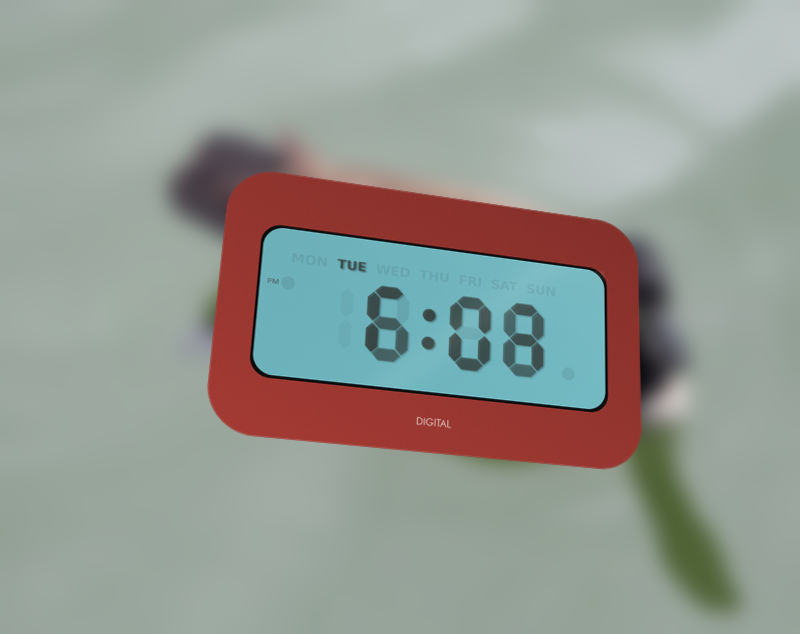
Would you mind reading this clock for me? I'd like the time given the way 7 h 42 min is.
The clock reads 6 h 08 min
